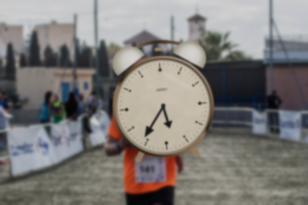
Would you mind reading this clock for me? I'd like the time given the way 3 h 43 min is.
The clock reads 5 h 36 min
